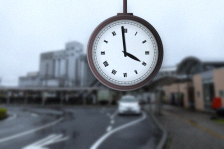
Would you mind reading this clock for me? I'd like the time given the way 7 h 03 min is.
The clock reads 3 h 59 min
